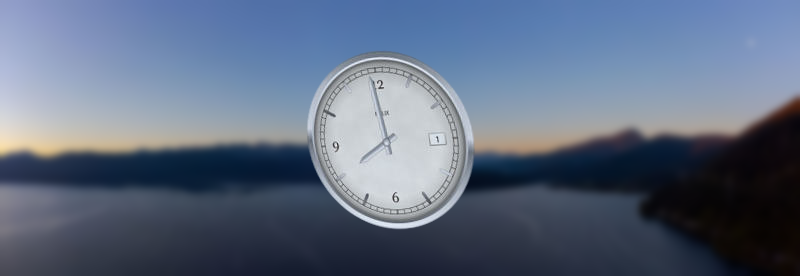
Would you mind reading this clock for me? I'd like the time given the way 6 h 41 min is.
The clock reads 7 h 59 min
